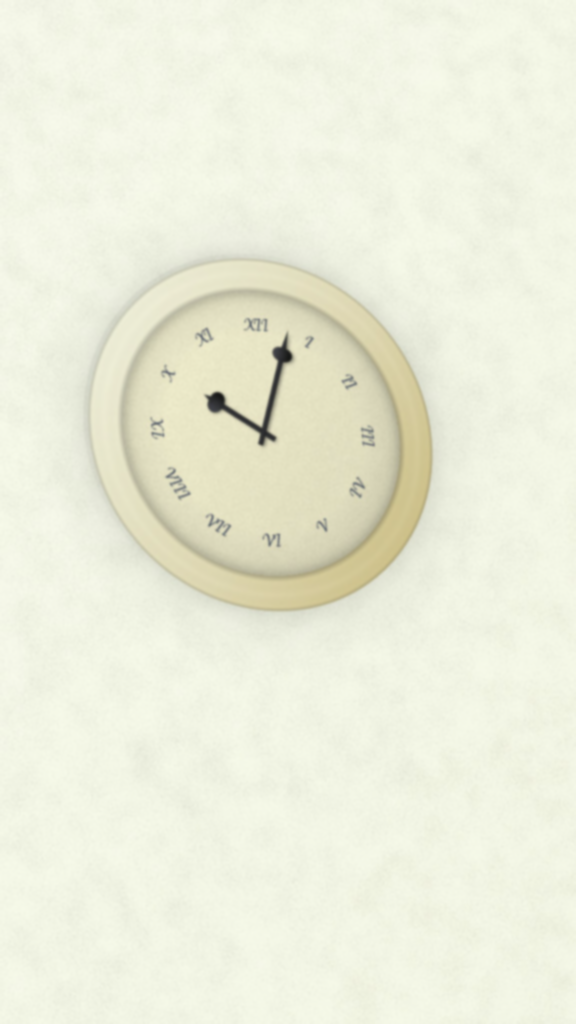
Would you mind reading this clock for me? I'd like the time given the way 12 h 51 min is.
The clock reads 10 h 03 min
